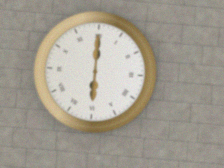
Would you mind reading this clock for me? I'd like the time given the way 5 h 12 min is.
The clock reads 6 h 00 min
